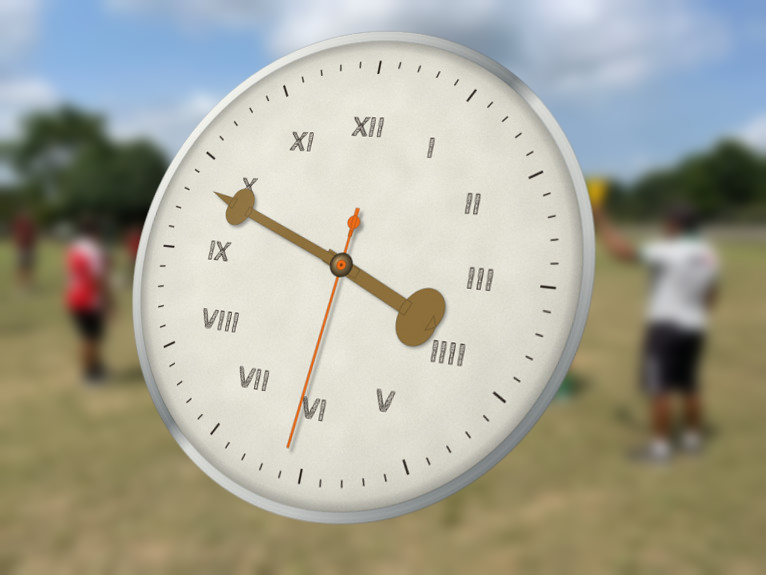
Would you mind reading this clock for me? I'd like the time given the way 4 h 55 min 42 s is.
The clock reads 3 h 48 min 31 s
